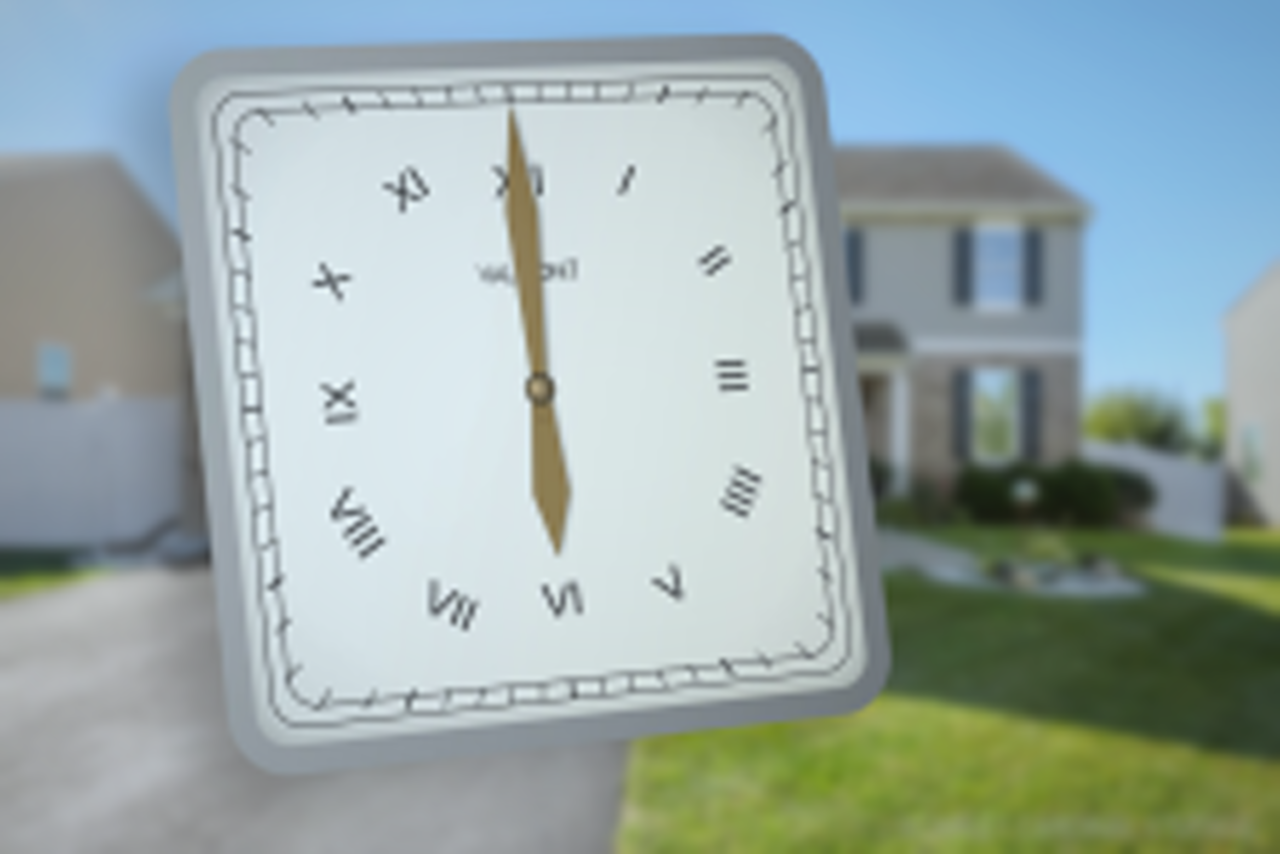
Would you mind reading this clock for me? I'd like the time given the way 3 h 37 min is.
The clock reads 6 h 00 min
